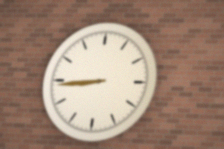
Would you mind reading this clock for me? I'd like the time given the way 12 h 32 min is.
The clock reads 8 h 44 min
